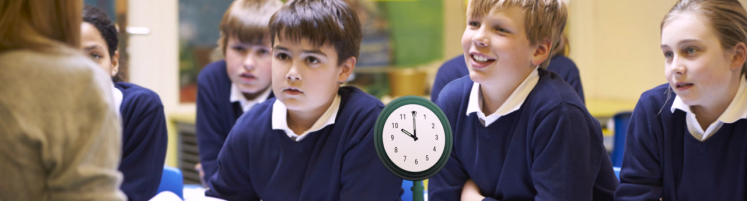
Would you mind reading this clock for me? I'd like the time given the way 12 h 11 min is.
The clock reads 10 h 00 min
